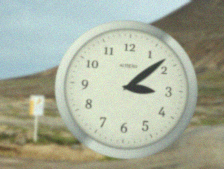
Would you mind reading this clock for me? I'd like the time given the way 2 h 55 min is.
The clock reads 3 h 08 min
